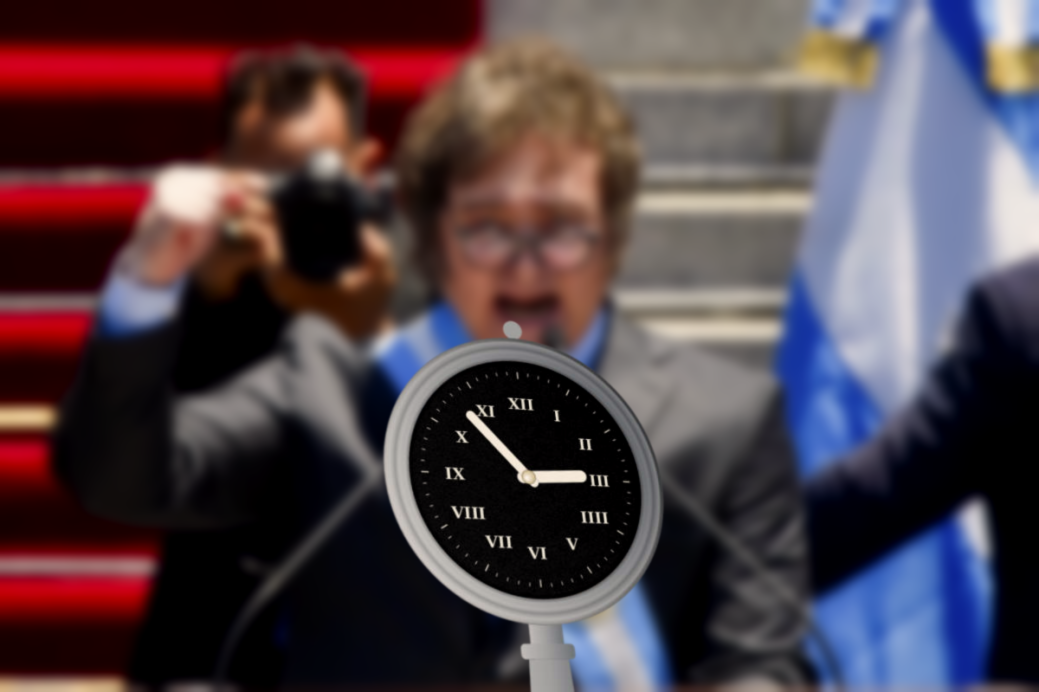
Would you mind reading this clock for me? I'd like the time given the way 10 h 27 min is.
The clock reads 2 h 53 min
